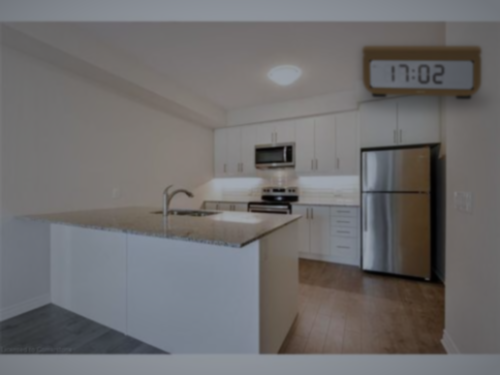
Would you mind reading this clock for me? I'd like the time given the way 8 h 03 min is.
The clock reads 17 h 02 min
